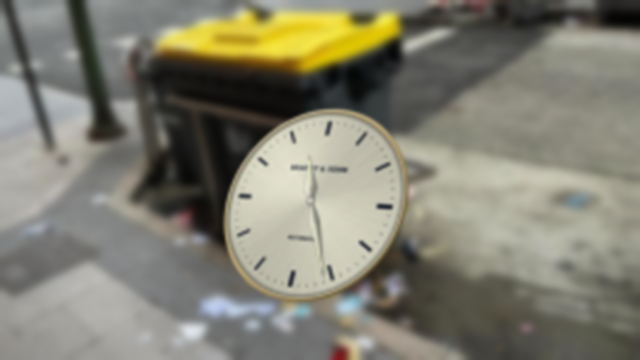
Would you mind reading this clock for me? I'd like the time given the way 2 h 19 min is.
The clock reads 11 h 26 min
